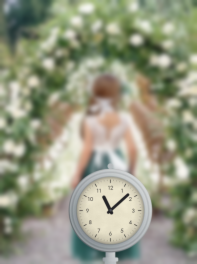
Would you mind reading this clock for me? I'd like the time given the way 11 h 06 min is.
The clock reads 11 h 08 min
